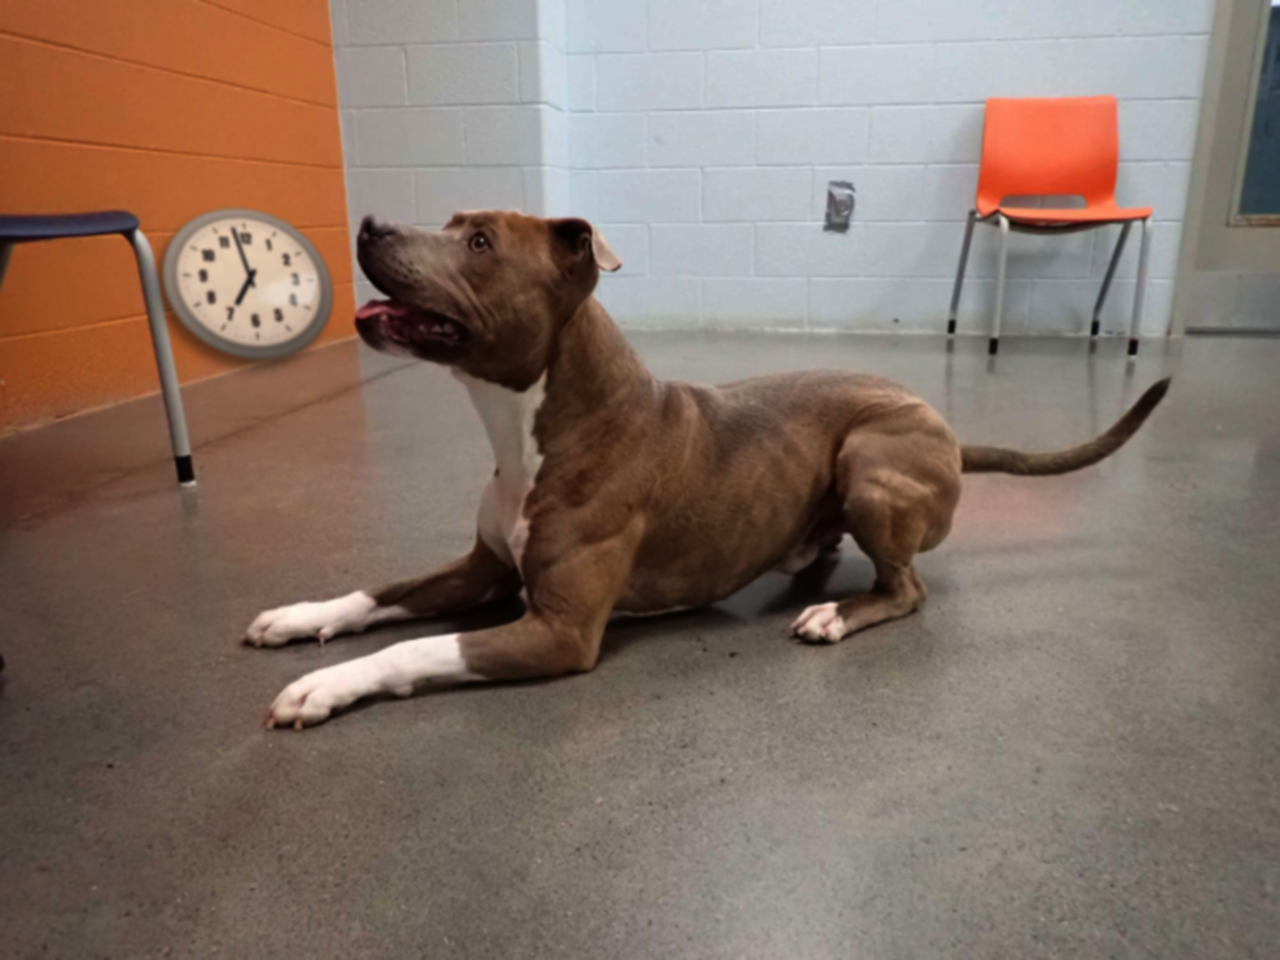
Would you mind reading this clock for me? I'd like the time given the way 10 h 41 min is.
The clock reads 6 h 58 min
